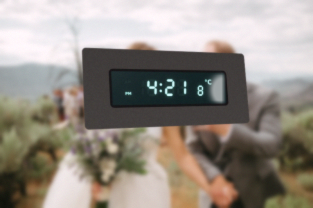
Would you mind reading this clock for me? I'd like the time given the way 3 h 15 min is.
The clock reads 4 h 21 min
